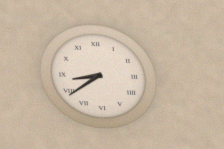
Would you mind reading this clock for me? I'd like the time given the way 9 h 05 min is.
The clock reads 8 h 39 min
